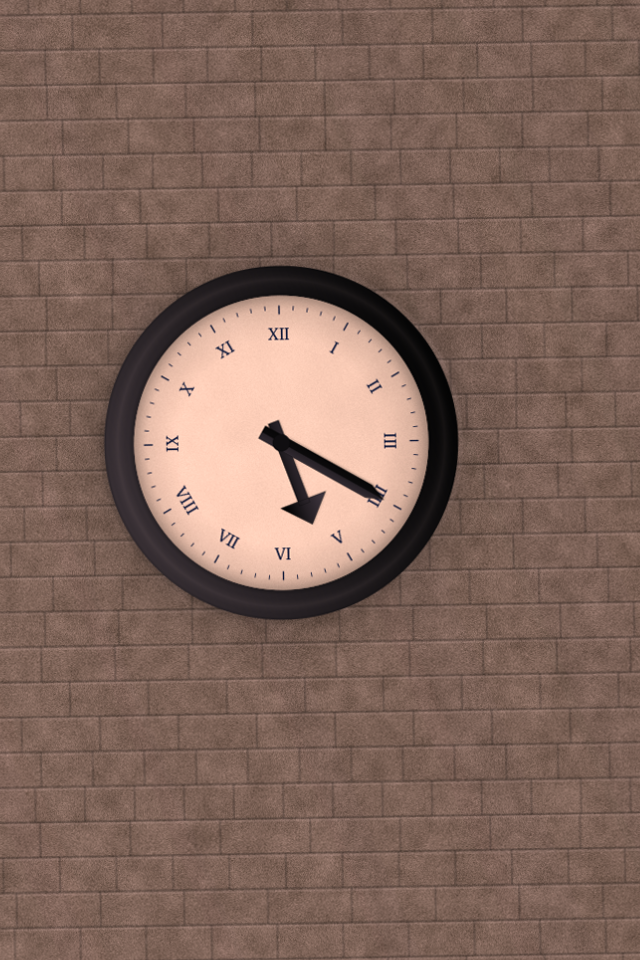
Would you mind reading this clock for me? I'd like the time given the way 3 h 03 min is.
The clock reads 5 h 20 min
